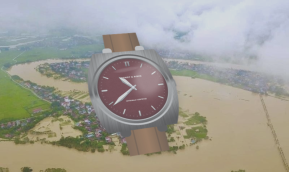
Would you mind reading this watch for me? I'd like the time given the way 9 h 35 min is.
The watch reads 10 h 39 min
